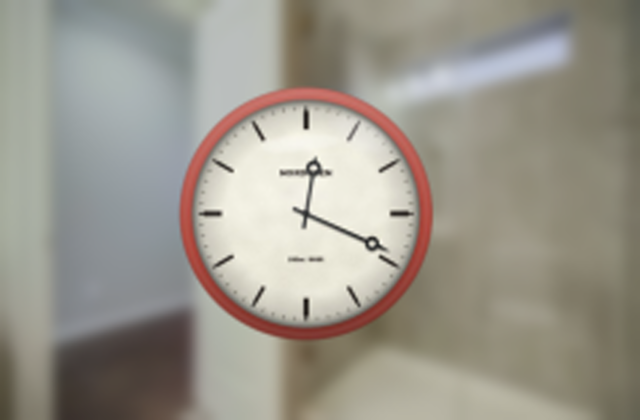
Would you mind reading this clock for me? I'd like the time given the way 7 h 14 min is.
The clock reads 12 h 19 min
